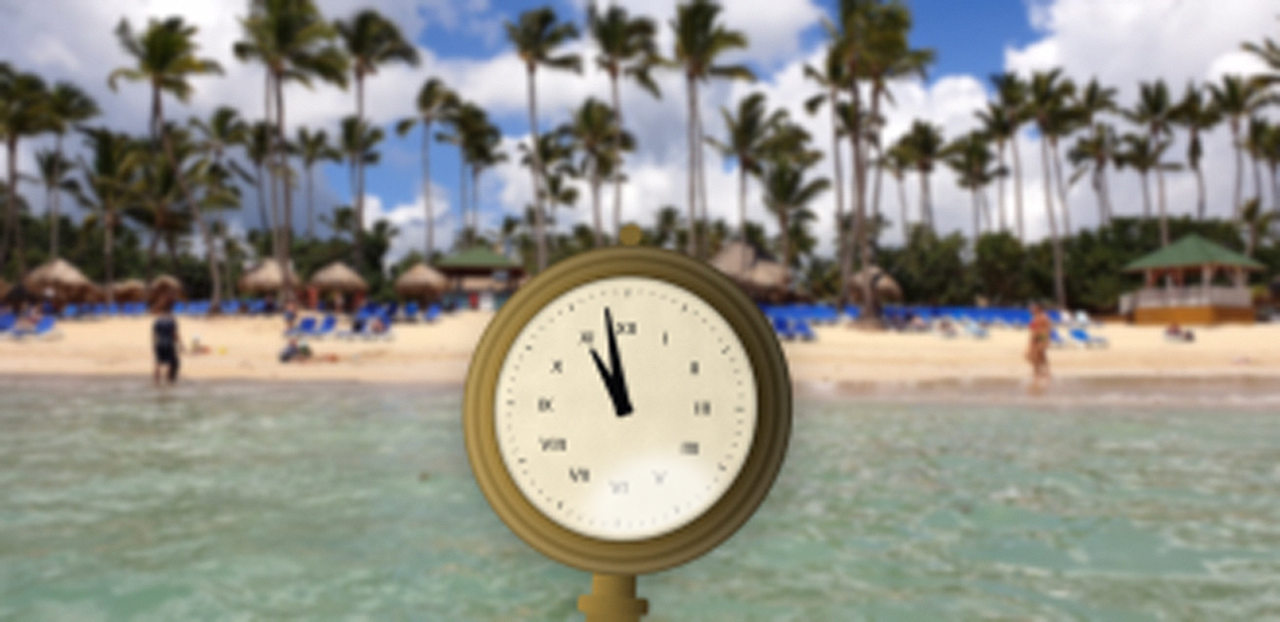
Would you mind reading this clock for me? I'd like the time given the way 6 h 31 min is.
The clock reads 10 h 58 min
